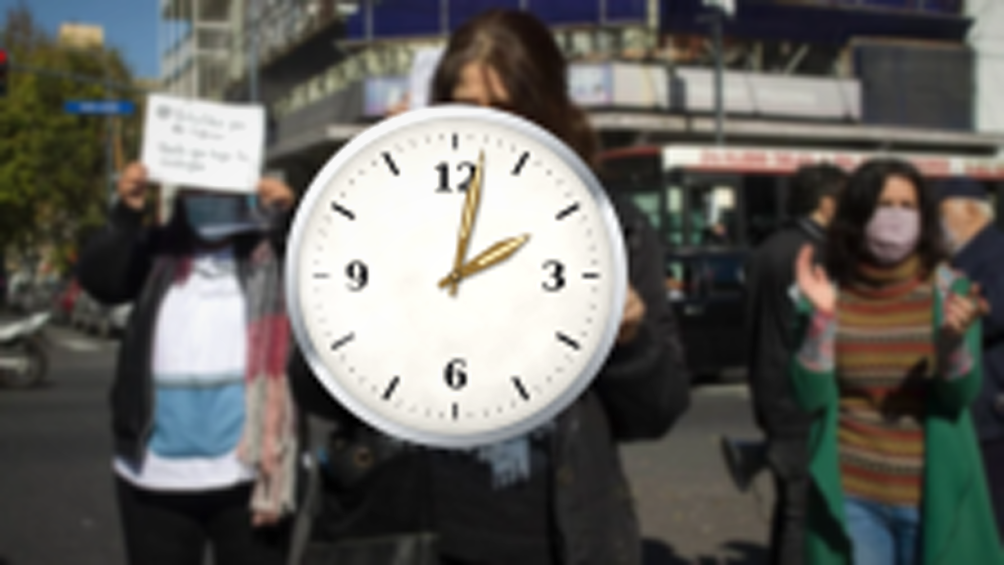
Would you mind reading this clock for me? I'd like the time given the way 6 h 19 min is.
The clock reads 2 h 02 min
